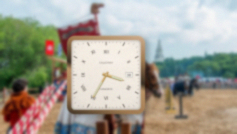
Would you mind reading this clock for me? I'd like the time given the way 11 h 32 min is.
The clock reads 3 h 35 min
